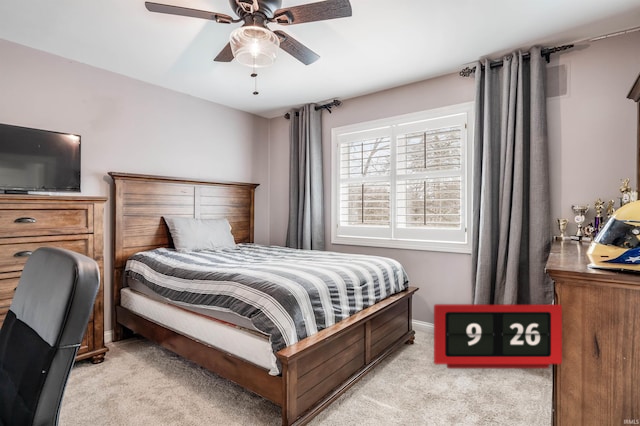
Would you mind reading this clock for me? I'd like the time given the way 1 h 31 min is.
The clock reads 9 h 26 min
